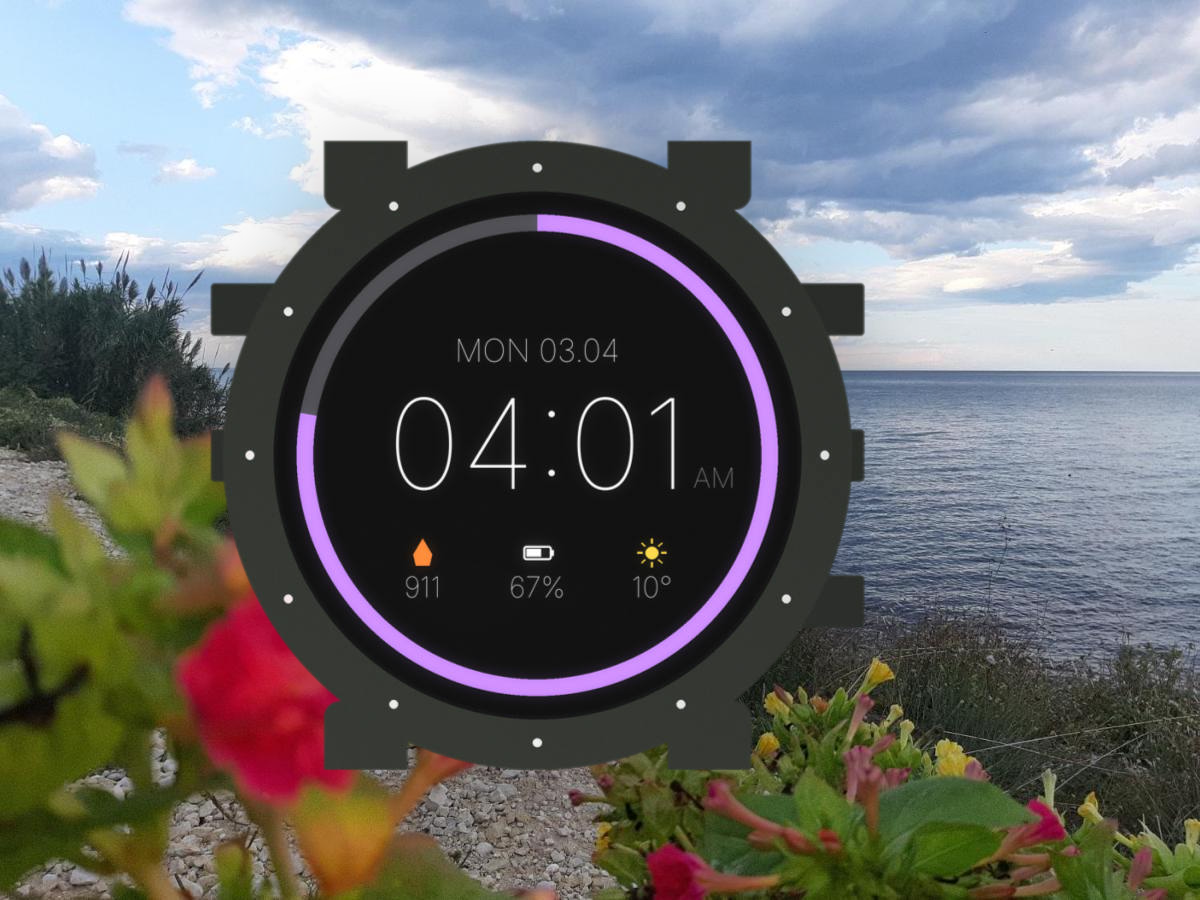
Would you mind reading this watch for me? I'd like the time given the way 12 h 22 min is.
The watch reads 4 h 01 min
